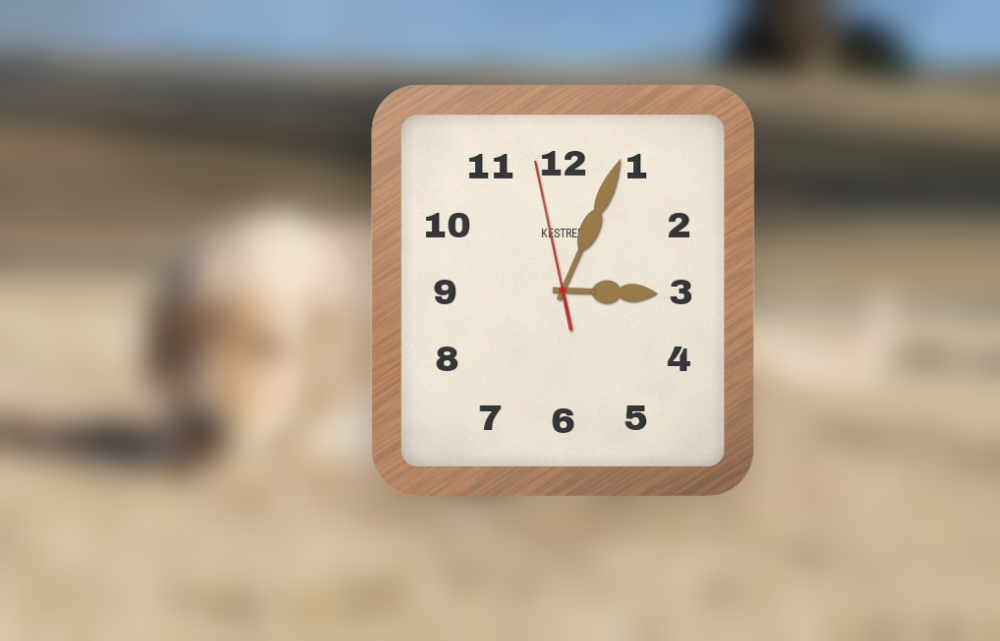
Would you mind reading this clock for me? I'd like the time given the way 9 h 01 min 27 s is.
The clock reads 3 h 03 min 58 s
